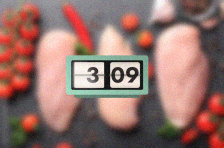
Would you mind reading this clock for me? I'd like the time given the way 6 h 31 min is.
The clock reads 3 h 09 min
